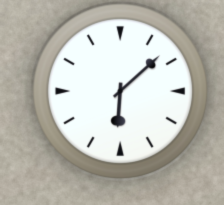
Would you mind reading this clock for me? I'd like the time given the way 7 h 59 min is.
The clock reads 6 h 08 min
